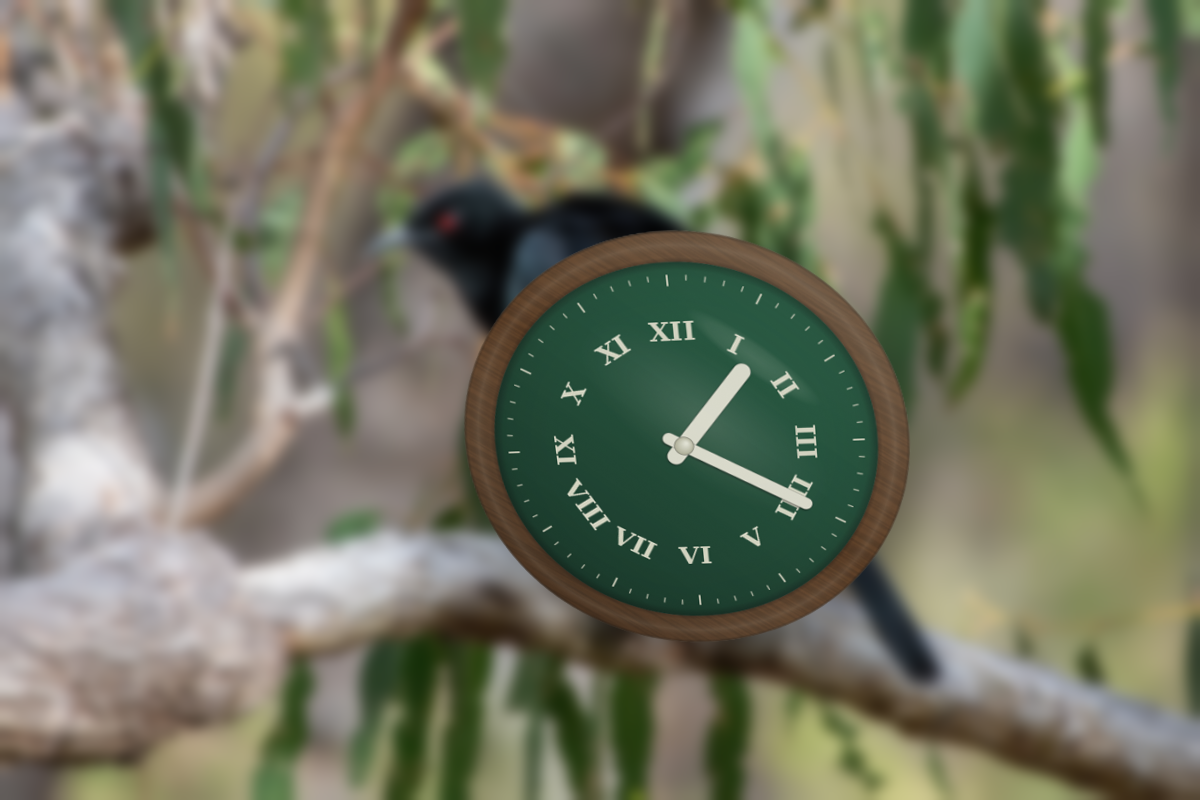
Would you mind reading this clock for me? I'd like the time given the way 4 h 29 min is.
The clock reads 1 h 20 min
